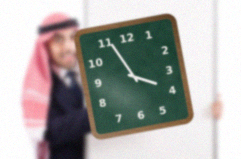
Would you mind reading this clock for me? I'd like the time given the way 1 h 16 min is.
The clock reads 3 h 56 min
